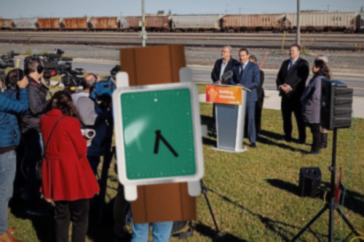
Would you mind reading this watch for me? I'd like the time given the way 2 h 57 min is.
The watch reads 6 h 24 min
